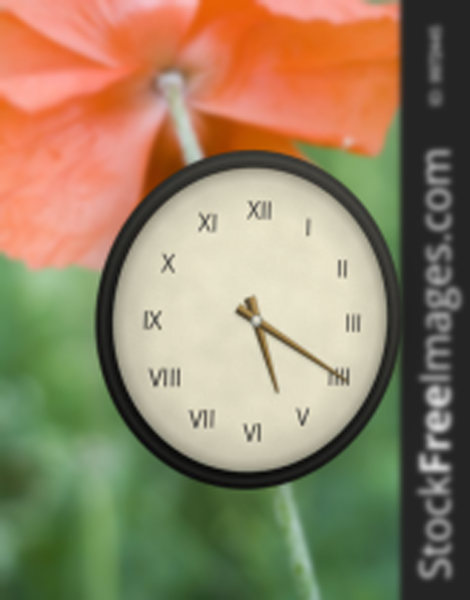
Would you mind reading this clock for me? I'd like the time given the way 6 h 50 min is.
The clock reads 5 h 20 min
